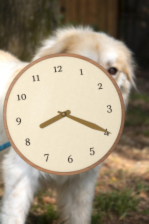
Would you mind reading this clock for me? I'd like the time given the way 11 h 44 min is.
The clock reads 8 h 20 min
